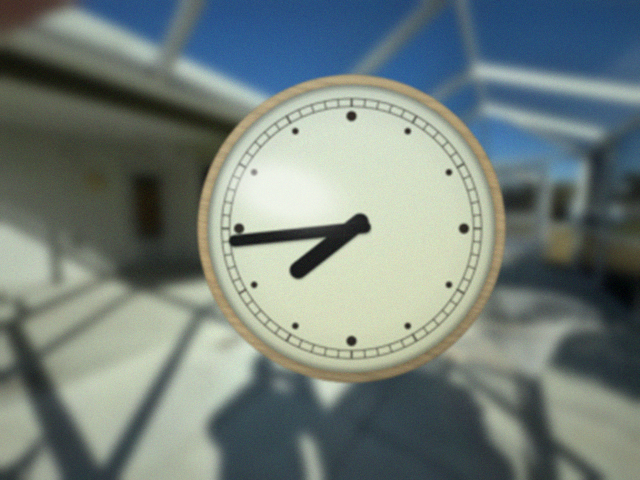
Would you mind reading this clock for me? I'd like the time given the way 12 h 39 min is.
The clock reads 7 h 44 min
